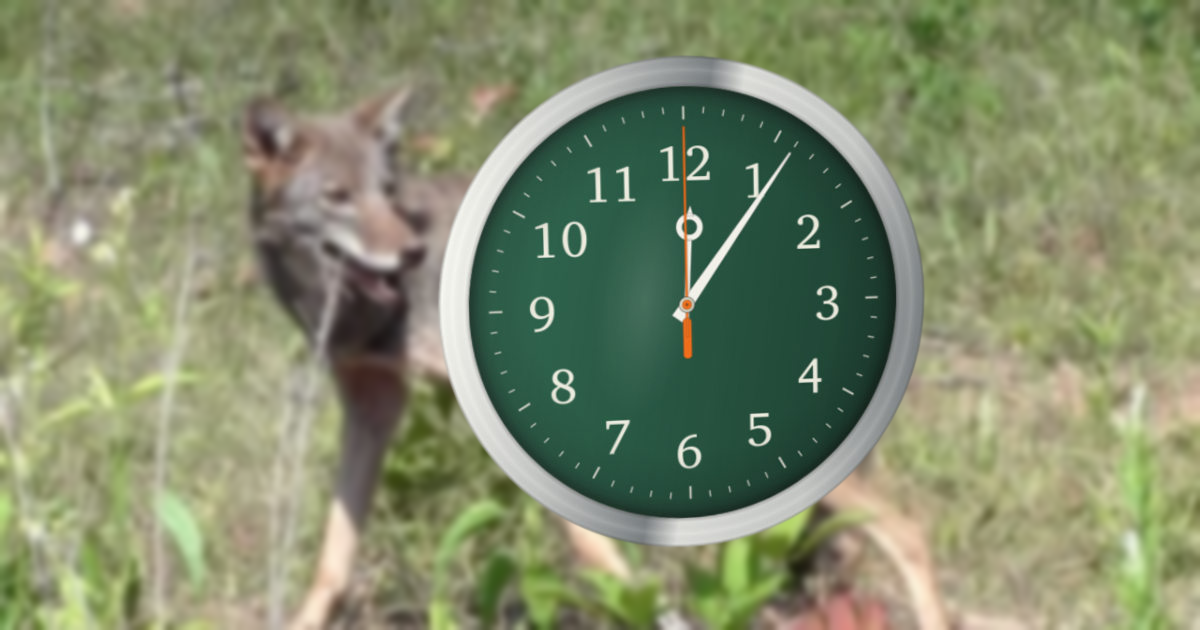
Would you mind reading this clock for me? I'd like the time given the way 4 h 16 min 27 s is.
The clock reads 12 h 06 min 00 s
